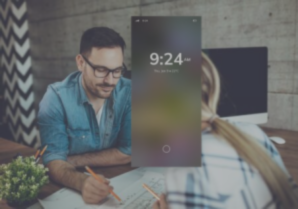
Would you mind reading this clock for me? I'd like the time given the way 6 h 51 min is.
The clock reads 9 h 24 min
